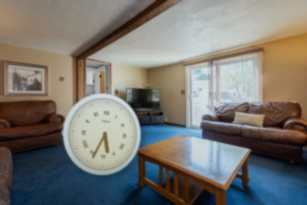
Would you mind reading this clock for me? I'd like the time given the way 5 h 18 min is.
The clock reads 5 h 34 min
